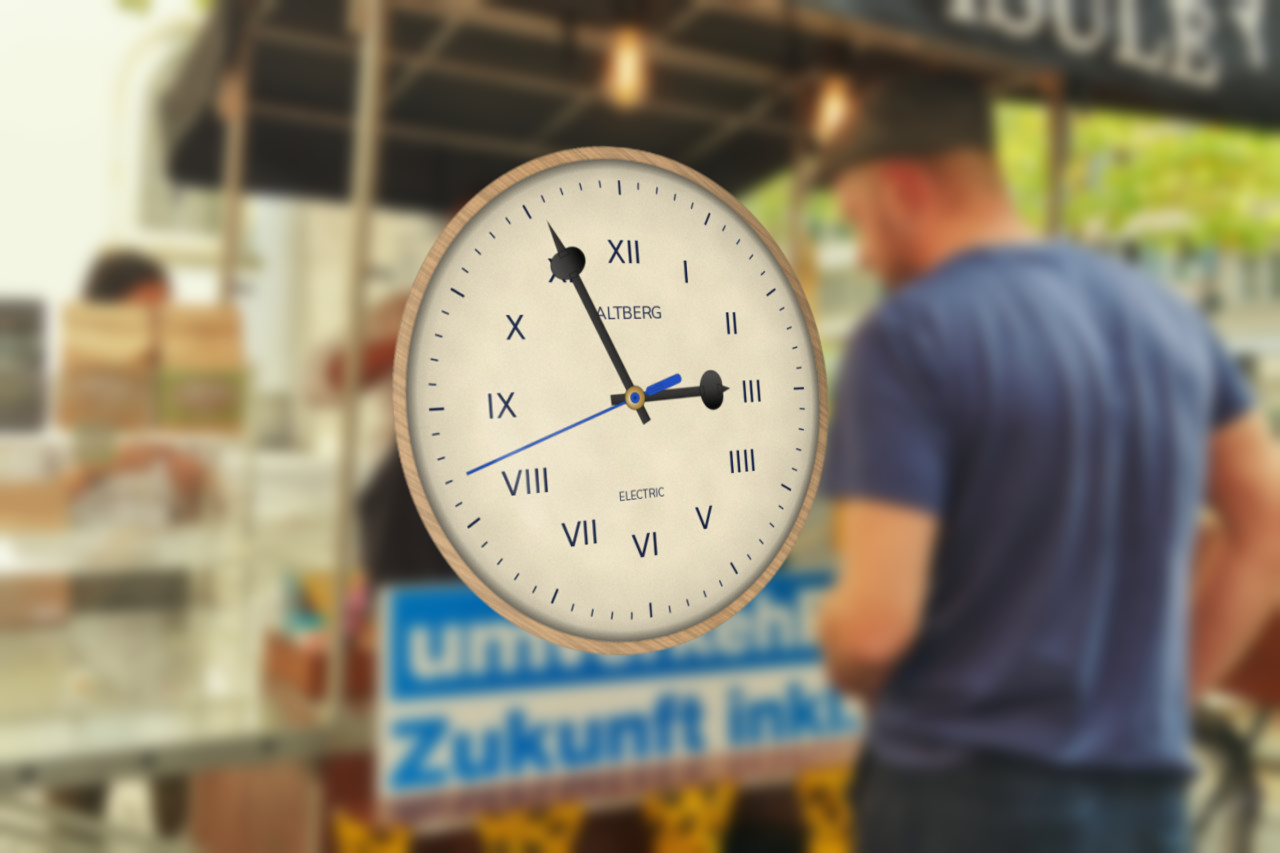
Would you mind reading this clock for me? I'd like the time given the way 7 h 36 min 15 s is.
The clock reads 2 h 55 min 42 s
